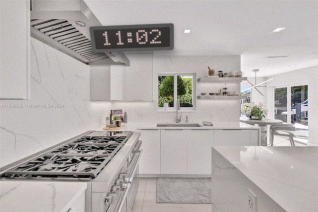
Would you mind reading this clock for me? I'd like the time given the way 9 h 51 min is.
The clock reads 11 h 02 min
